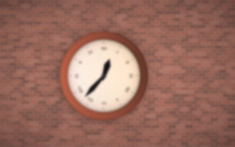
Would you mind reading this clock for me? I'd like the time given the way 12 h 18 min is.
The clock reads 12 h 37 min
